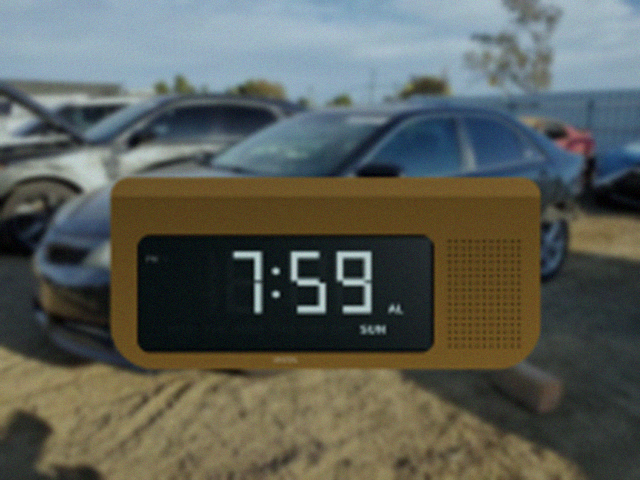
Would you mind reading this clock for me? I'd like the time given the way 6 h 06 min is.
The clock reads 7 h 59 min
